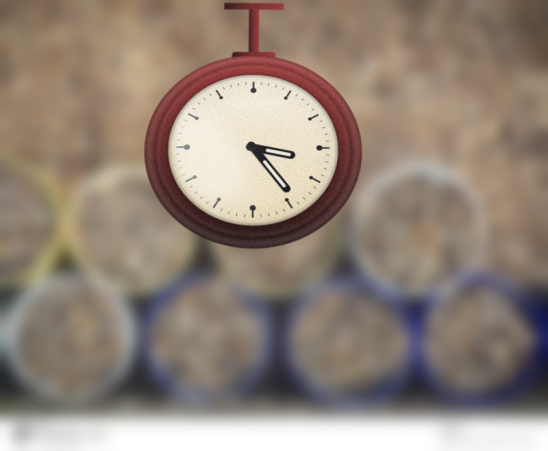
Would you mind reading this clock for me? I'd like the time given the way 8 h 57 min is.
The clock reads 3 h 24 min
